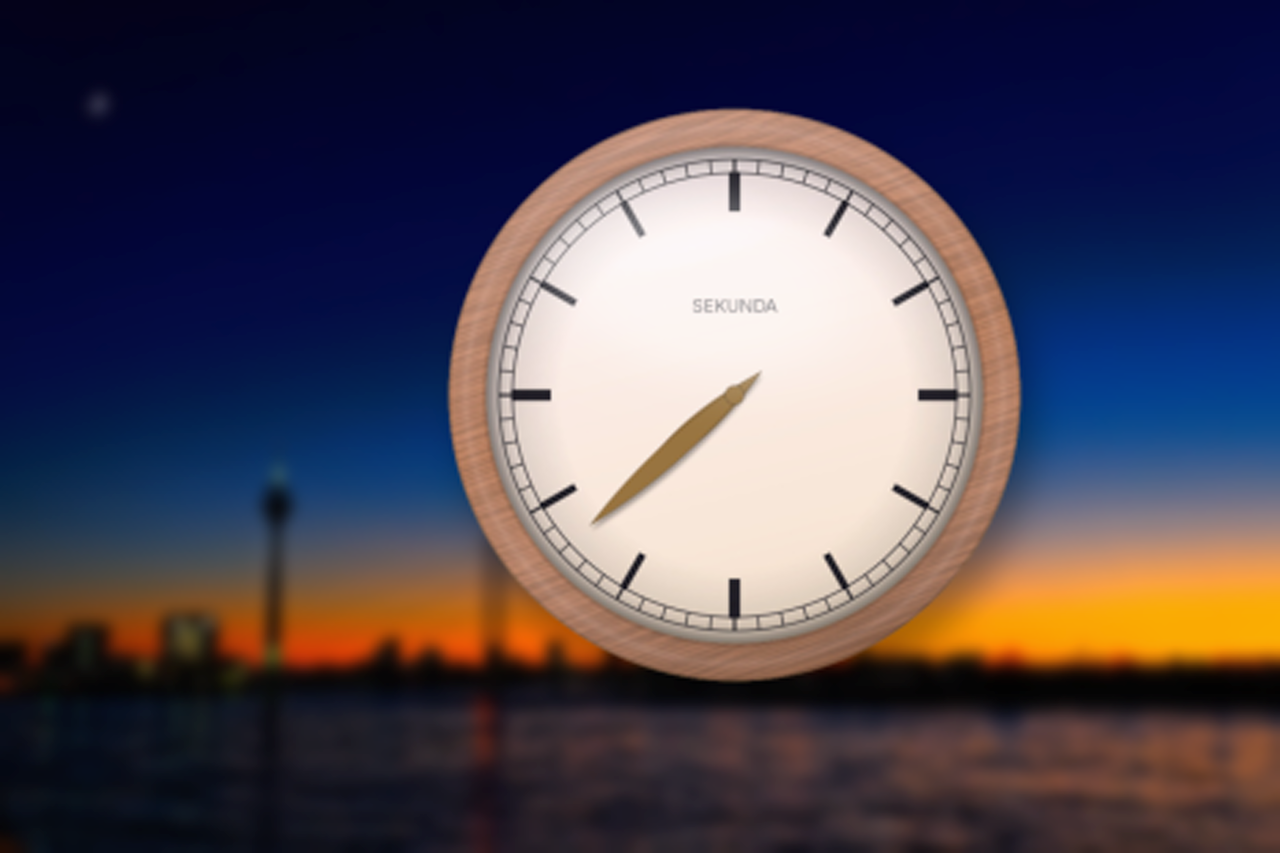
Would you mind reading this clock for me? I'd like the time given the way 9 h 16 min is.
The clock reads 7 h 38 min
